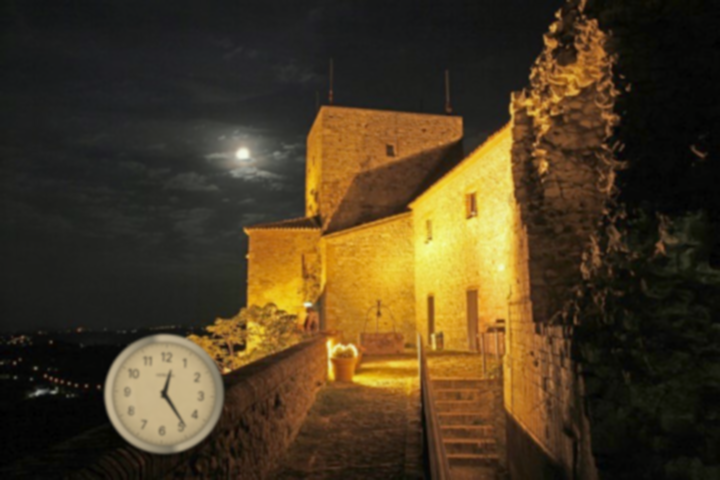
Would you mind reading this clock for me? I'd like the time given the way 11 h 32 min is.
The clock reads 12 h 24 min
